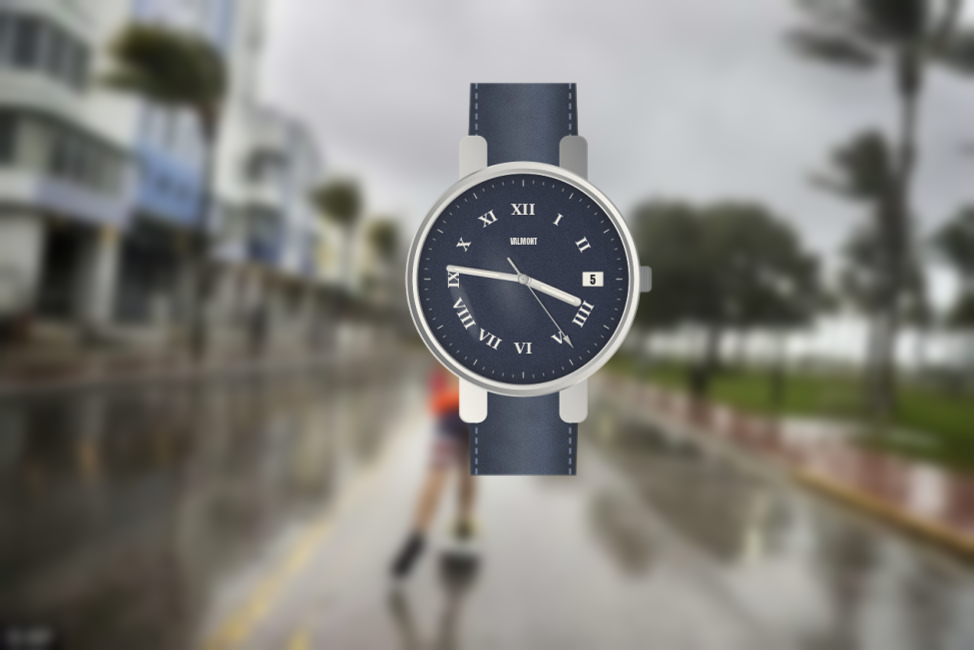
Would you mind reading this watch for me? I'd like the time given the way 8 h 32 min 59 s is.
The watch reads 3 h 46 min 24 s
